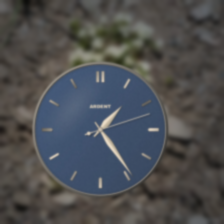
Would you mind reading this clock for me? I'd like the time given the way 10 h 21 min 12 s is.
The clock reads 1 h 24 min 12 s
